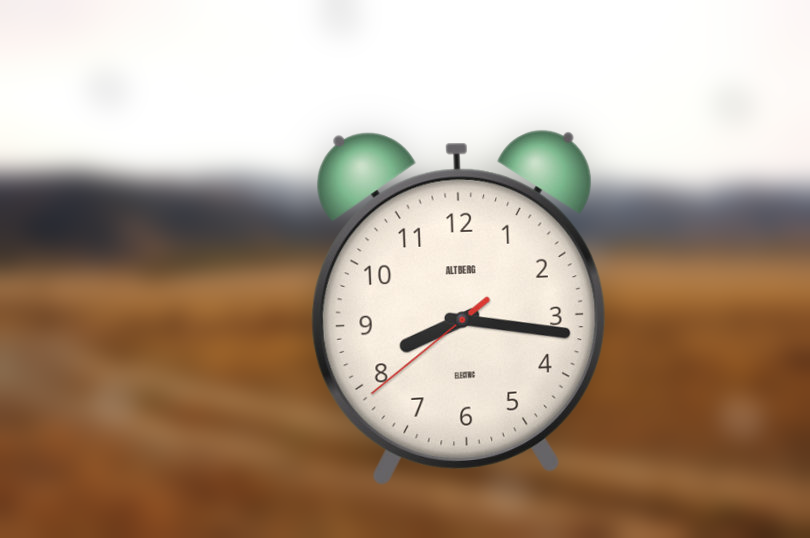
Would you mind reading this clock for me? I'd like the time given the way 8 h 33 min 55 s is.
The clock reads 8 h 16 min 39 s
